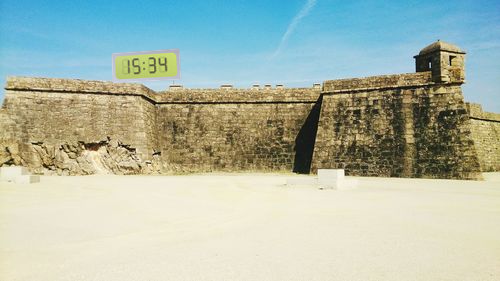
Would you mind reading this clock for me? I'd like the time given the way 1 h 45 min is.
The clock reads 15 h 34 min
